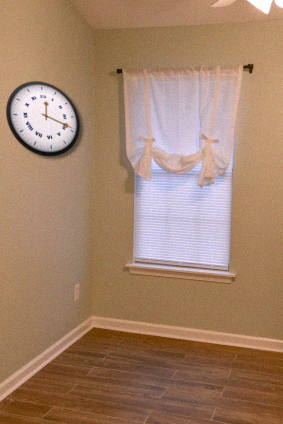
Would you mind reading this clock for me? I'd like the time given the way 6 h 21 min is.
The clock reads 12 h 19 min
